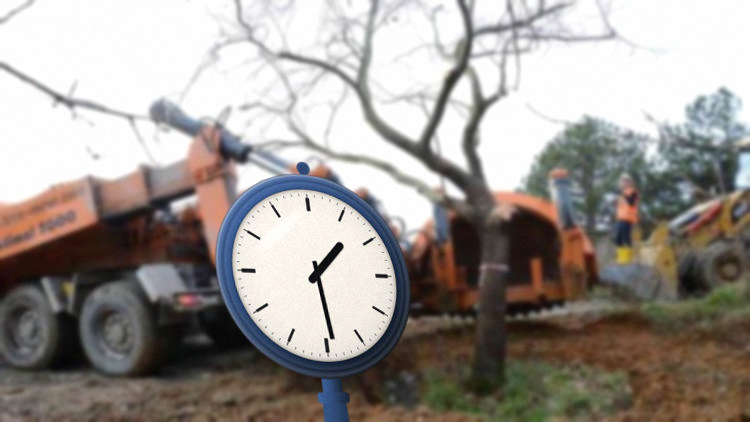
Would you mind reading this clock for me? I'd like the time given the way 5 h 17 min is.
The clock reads 1 h 29 min
